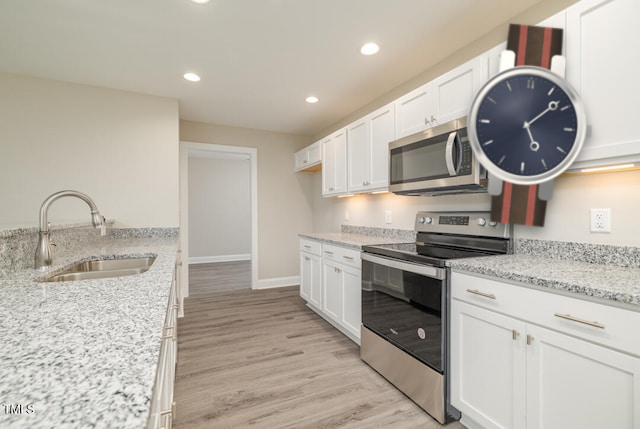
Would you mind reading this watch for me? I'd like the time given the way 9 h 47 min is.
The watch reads 5 h 08 min
